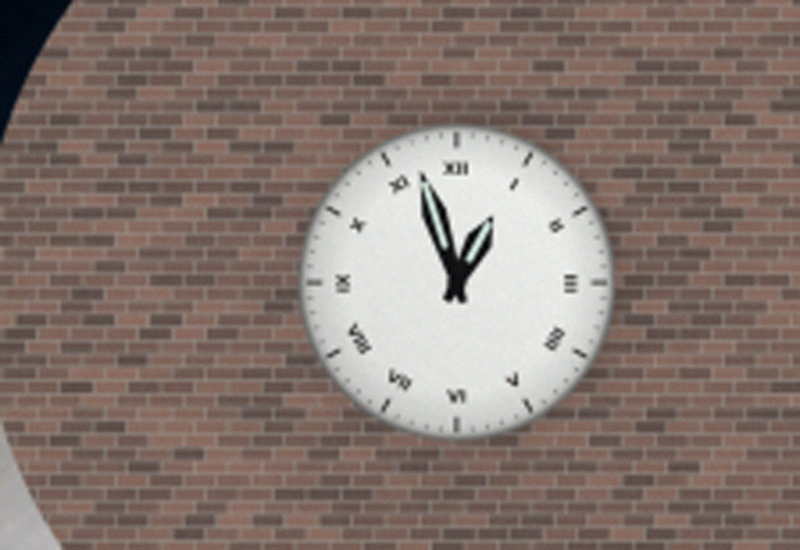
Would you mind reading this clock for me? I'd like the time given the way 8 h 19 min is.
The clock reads 12 h 57 min
